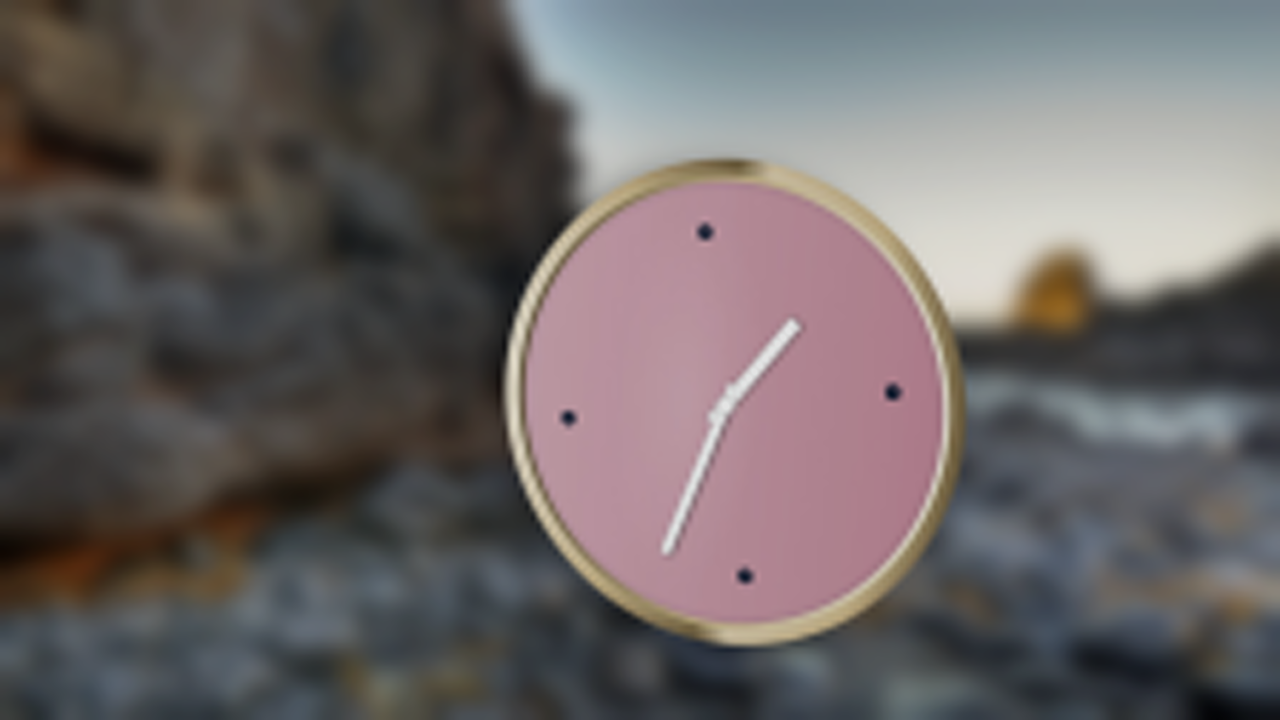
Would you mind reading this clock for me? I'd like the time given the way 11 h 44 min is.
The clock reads 1 h 35 min
